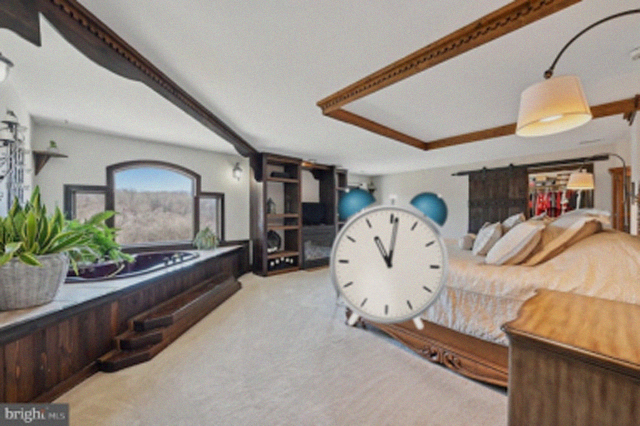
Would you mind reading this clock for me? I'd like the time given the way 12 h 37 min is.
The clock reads 11 h 01 min
